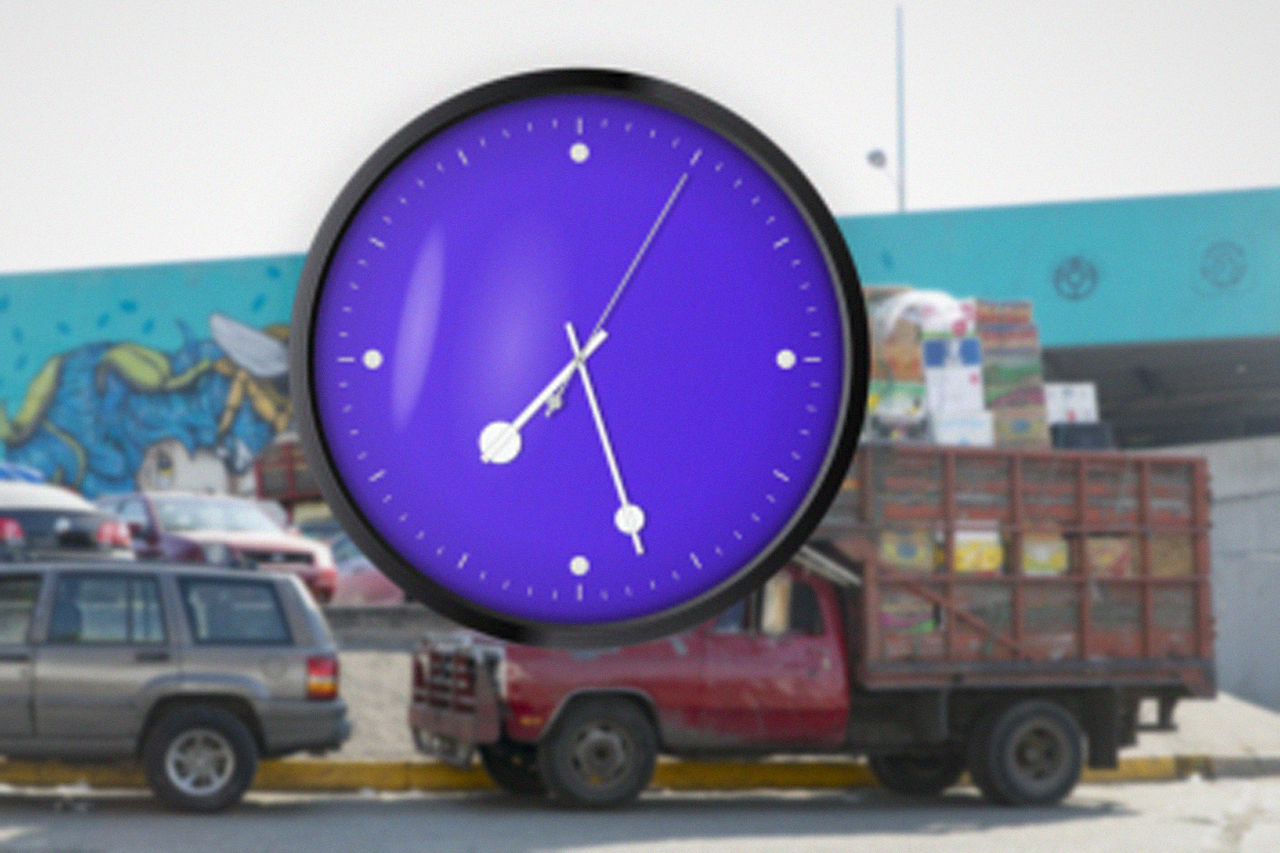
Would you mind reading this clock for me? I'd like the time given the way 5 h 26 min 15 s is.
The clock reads 7 h 27 min 05 s
